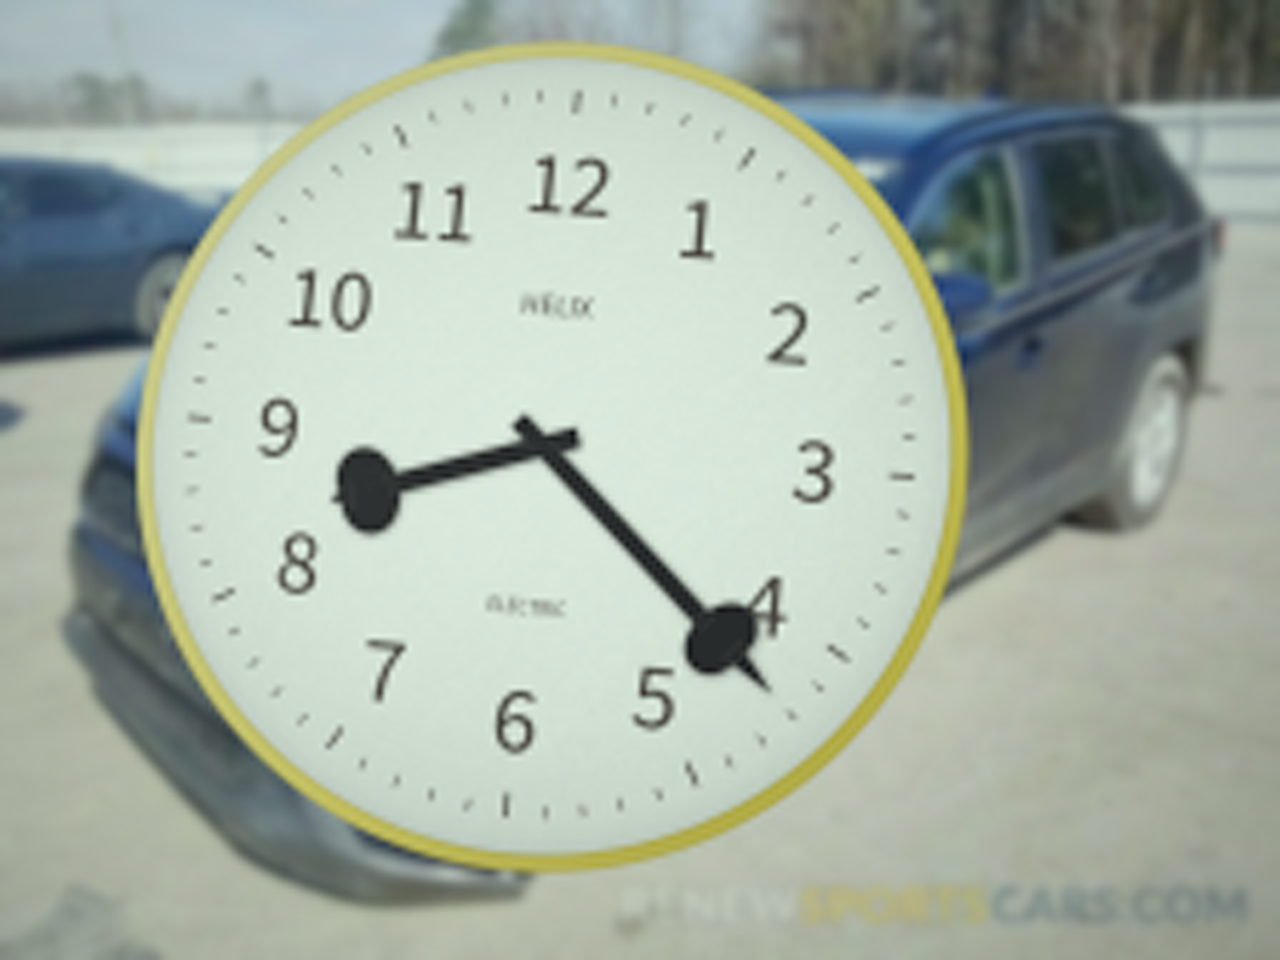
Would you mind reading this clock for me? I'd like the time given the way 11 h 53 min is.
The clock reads 8 h 22 min
